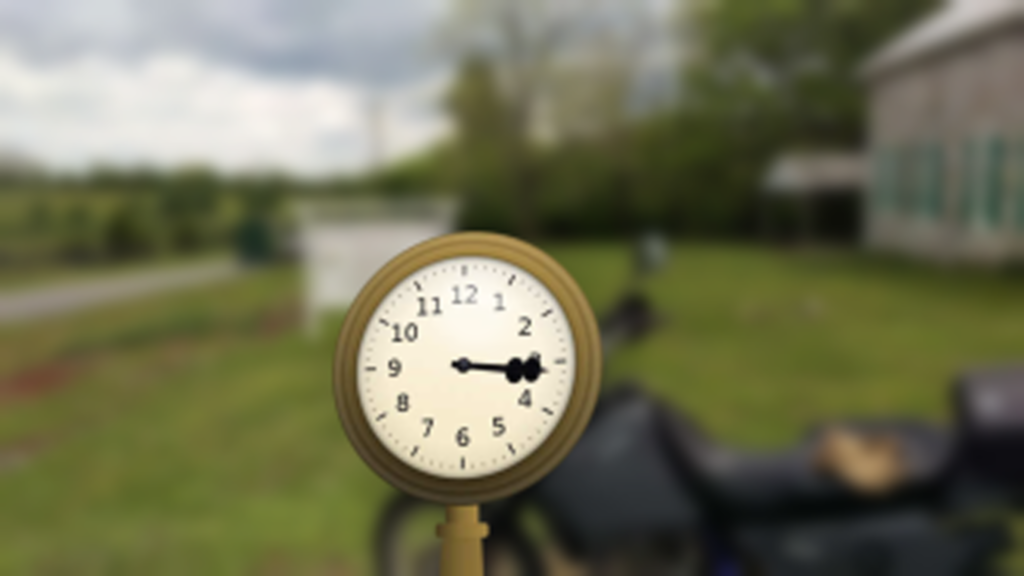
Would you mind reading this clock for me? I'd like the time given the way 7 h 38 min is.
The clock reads 3 h 16 min
